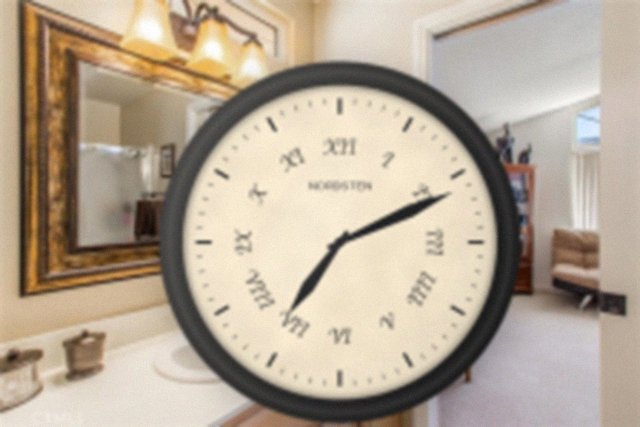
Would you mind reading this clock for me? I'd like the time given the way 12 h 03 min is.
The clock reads 7 h 11 min
